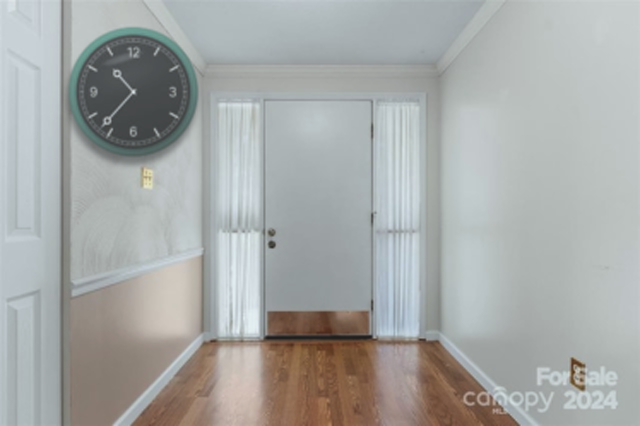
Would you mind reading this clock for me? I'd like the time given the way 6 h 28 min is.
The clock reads 10 h 37 min
